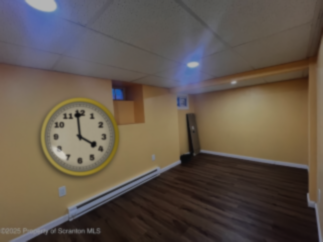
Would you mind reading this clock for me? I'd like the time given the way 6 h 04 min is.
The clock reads 3 h 59 min
